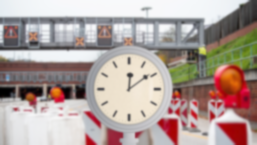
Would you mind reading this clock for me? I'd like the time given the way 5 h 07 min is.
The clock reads 12 h 09 min
